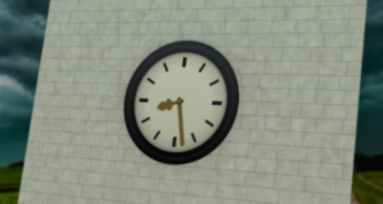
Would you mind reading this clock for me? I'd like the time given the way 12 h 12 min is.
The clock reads 8 h 28 min
